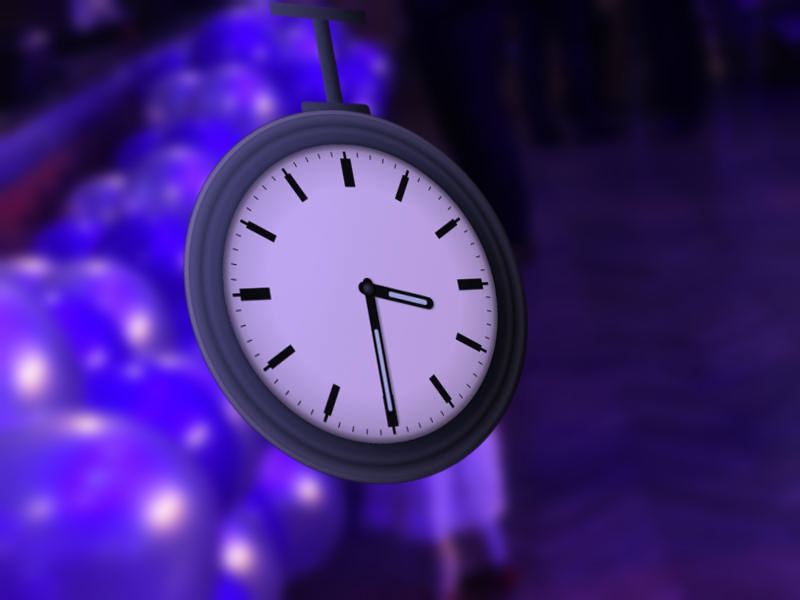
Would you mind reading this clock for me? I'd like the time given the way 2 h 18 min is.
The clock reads 3 h 30 min
